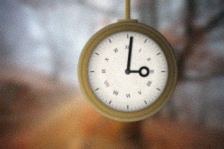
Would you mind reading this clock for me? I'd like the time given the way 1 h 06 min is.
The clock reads 3 h 01 min
